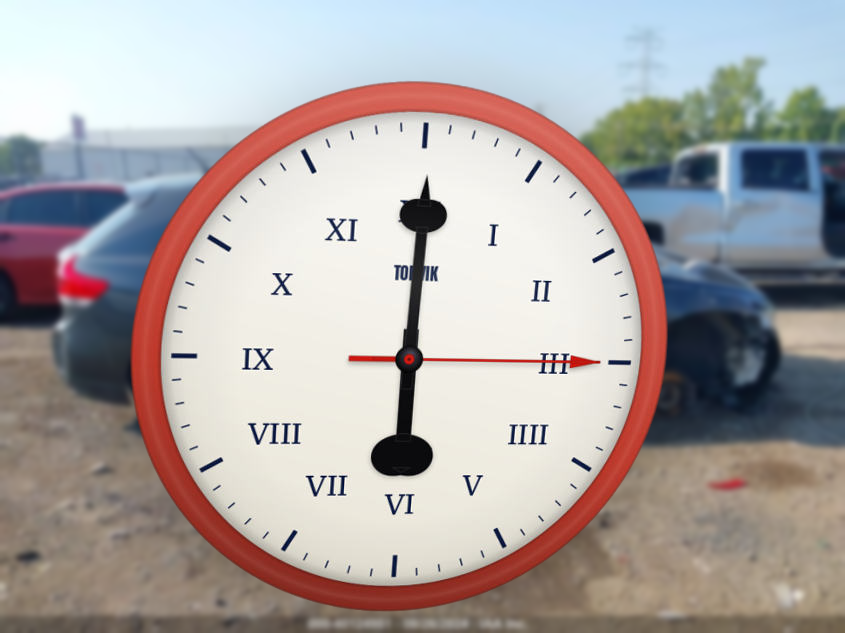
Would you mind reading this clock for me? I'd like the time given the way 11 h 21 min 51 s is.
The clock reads 6 h 00 min 15 s
